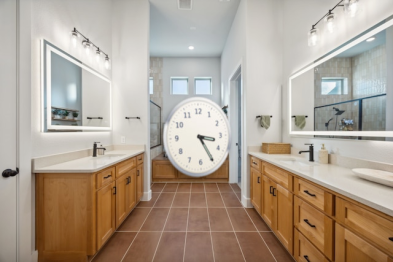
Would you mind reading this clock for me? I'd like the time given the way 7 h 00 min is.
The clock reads 3 h 25 min
